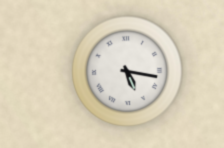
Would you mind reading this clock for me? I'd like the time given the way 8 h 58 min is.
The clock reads 5 h 17 min
